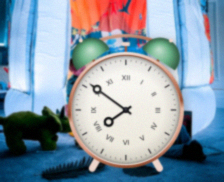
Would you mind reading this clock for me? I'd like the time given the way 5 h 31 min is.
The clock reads 7 h 51 min
